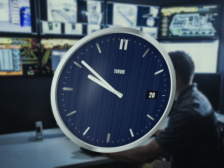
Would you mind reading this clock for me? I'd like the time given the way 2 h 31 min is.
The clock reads 9 h 51 min
